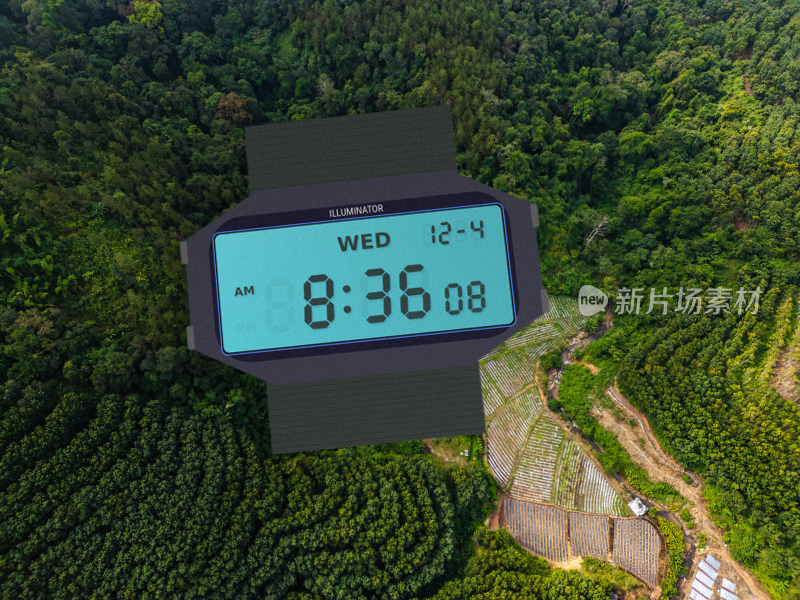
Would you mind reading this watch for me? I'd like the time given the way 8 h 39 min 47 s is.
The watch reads 8 h 36 min 08 s
